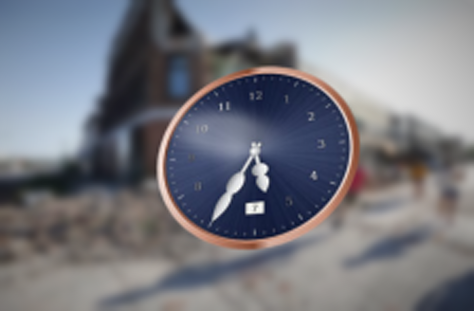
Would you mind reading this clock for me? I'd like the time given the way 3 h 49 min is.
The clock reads 5 h 35 min
